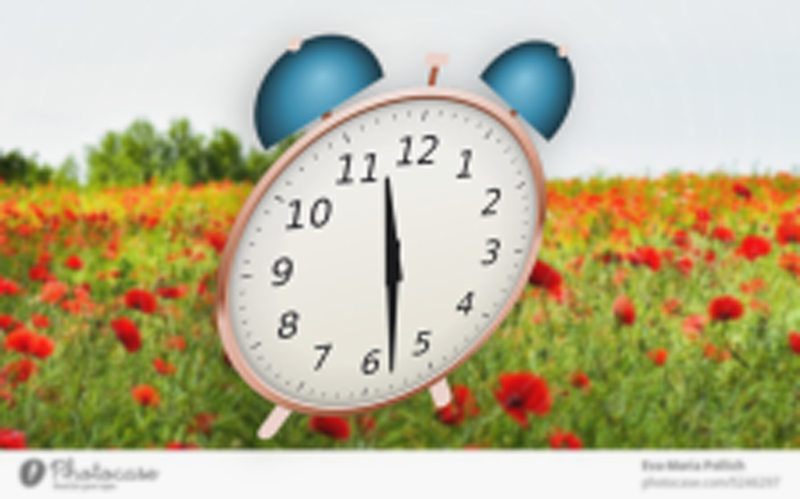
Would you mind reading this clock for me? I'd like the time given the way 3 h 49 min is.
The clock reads 11 h 28 min
